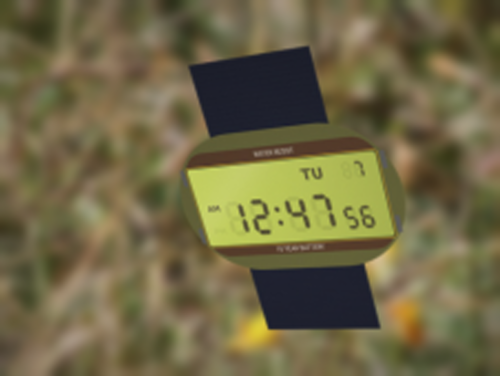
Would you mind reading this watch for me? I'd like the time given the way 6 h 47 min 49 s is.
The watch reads 12 h 47 min 56 s
